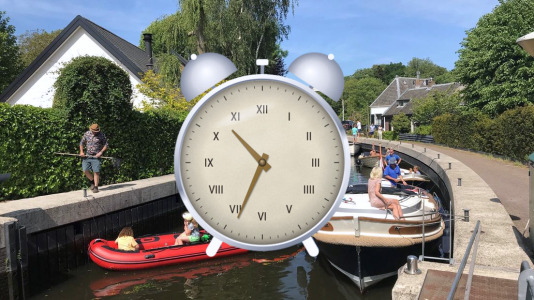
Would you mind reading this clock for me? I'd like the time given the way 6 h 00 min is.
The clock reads 10 h 34 min
